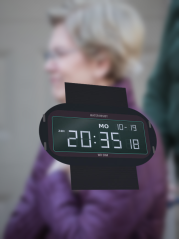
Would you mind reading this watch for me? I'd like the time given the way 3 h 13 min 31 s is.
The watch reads 20 h 35 min 18 s
